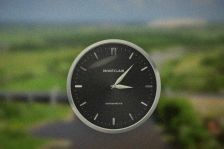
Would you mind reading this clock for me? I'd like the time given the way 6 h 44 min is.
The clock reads 3 h 07 min
